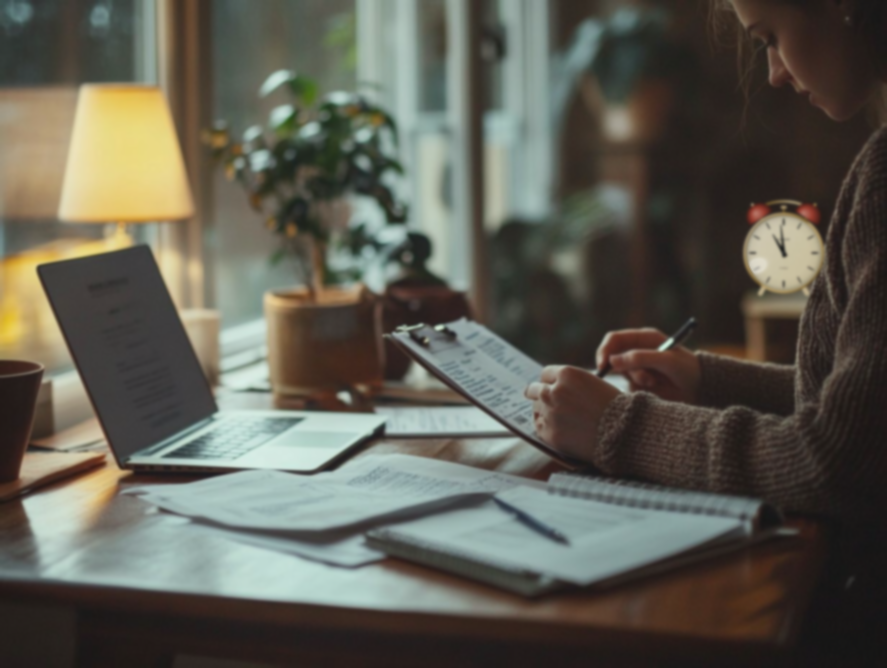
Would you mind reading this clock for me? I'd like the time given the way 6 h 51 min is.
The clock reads 10 h 59 min
